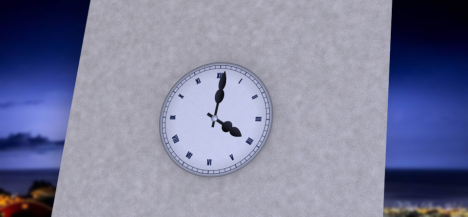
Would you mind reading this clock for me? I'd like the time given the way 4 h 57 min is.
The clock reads 4 h 01 min
